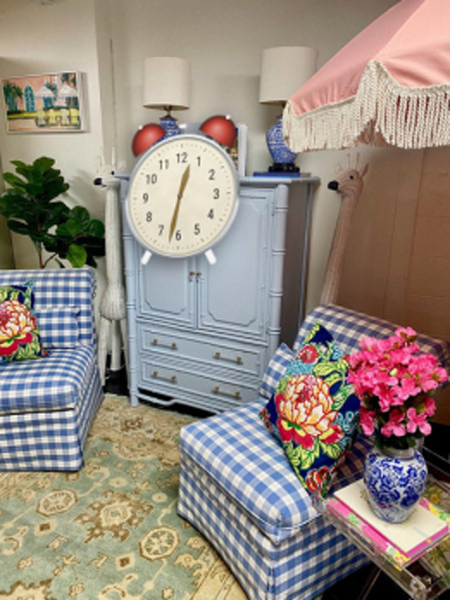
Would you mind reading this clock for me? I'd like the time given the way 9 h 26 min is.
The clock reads 12 h 32 min
